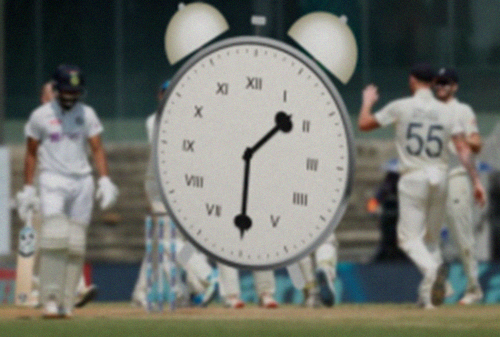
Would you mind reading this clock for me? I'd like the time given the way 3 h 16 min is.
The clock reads 1 h 30 min
